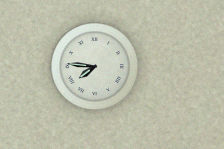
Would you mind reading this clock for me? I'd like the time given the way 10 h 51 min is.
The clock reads 7 h 46 min
